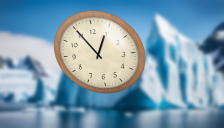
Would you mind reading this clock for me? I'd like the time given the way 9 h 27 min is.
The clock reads 12 h 55 min
